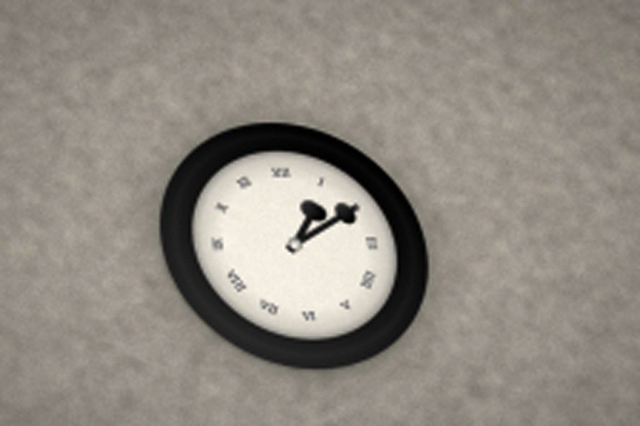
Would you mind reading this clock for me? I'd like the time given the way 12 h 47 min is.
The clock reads 1 h 10 min
